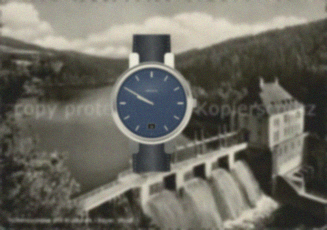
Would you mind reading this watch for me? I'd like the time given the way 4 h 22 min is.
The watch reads 9 h 50 min
